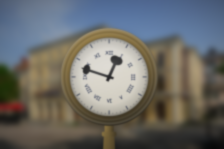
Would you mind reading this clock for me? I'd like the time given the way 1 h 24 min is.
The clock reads 12 h 48 min
